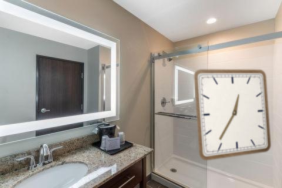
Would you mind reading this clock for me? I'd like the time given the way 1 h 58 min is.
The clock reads 12 h 36 min
